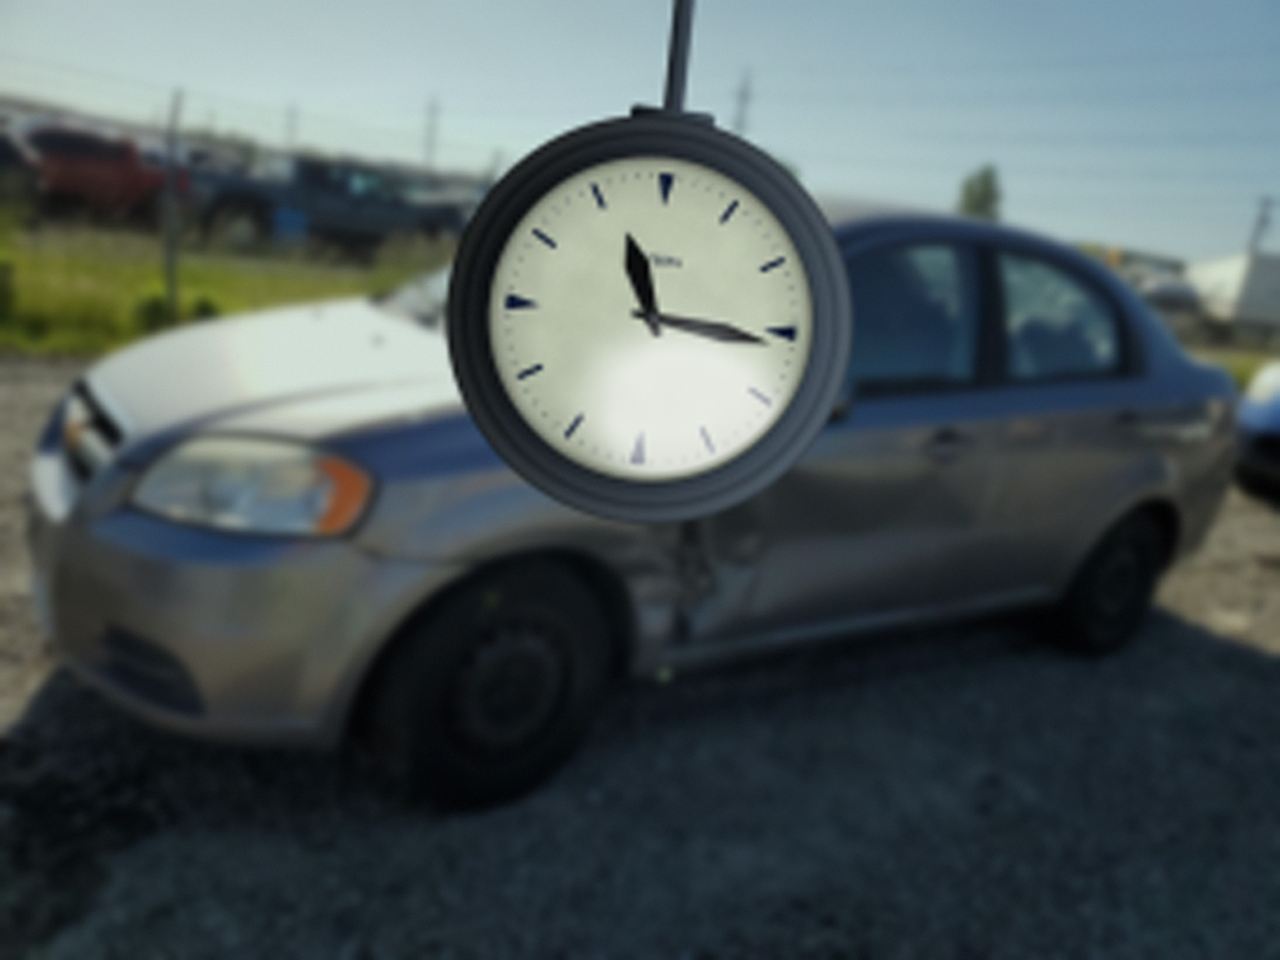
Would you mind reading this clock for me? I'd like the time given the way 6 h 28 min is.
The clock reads 11 h 16 min
